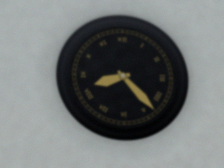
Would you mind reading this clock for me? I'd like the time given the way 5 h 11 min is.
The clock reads 8 h 23 min
